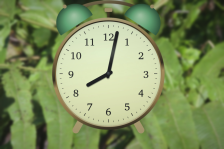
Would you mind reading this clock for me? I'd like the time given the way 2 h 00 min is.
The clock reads 8 h 02 min
